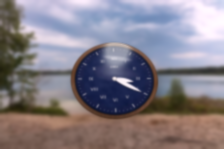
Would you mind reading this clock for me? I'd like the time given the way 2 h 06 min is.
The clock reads 3 h 20 min
